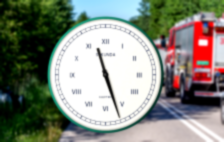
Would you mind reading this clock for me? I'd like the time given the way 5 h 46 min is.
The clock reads 11 h 27 min
